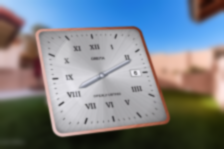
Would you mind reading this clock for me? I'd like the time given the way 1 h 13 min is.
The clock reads 8 h 11 min
